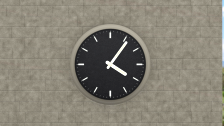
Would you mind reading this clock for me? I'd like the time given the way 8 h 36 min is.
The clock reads 4 h 06 min
